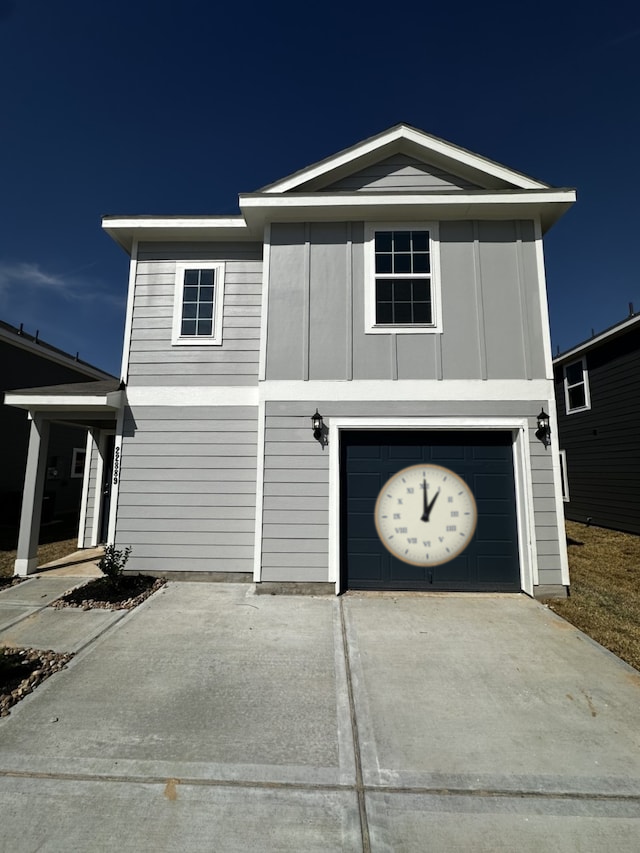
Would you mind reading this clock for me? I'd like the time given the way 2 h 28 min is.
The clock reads 1 h 00 min
